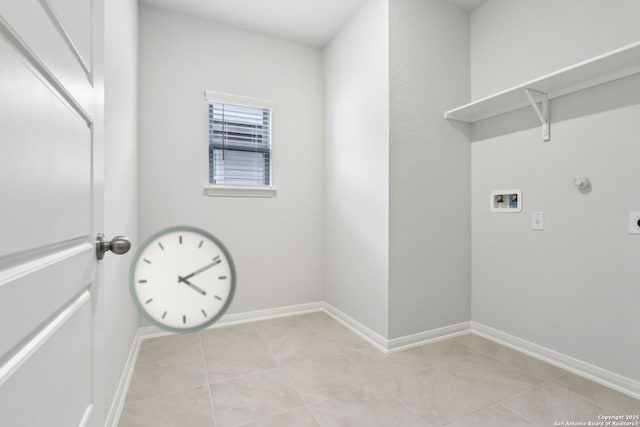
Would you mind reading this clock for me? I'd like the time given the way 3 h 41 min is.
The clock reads 4 h 11 min
